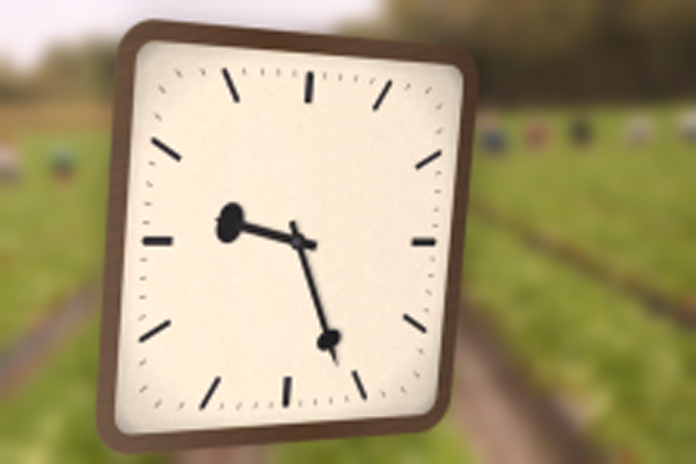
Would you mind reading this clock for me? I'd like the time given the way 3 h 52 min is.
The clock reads 9 h 26 min
